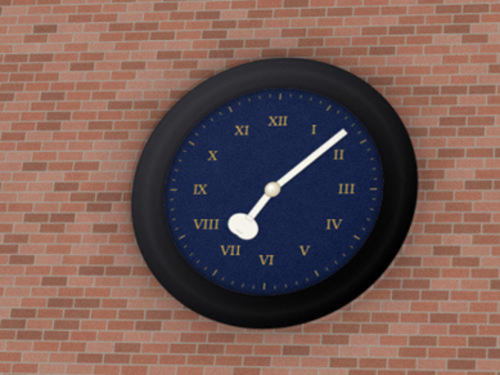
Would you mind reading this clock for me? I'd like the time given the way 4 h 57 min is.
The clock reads 7 h 08 min
